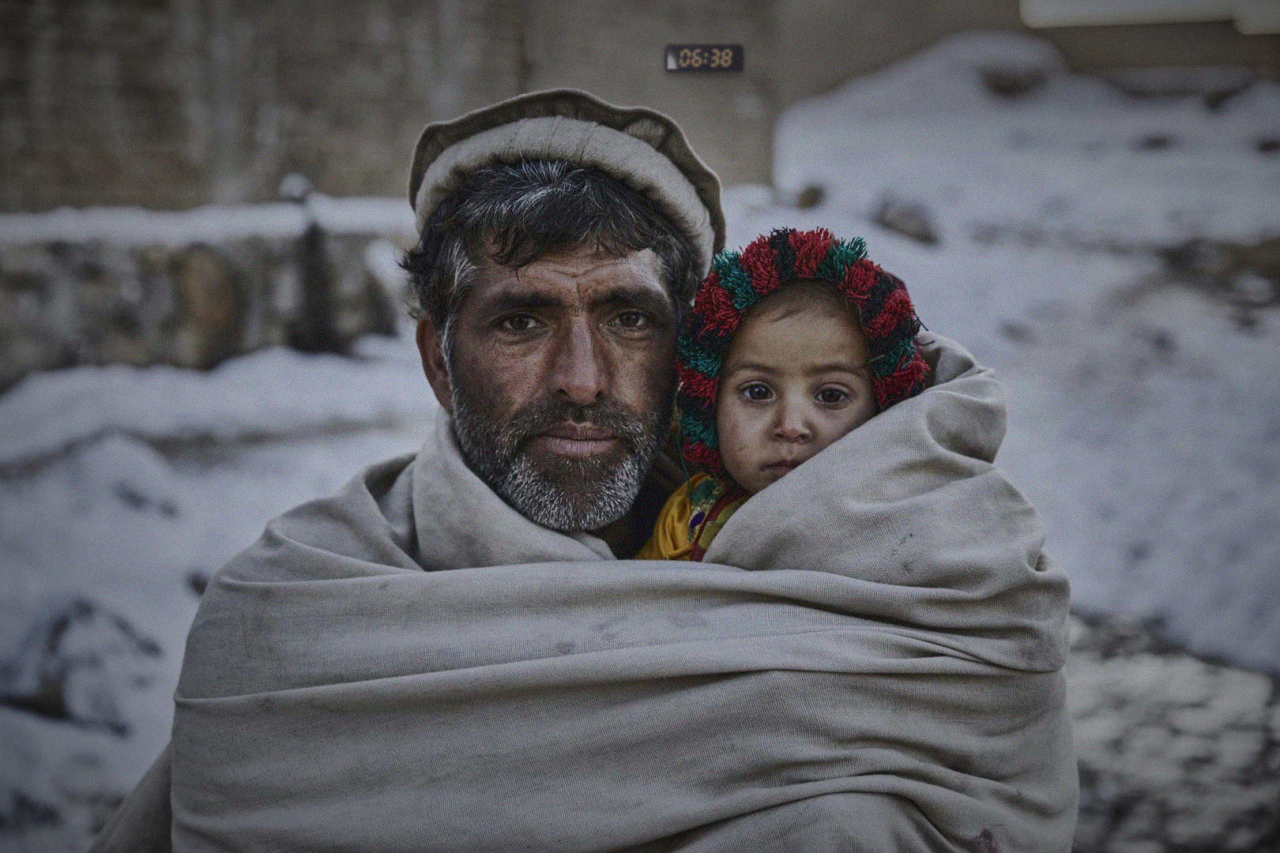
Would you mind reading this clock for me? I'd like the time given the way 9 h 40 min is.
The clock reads 6 h 38 min
